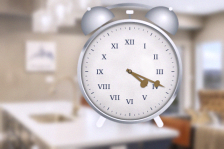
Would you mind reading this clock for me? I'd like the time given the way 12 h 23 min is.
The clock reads 4 h 19 min
